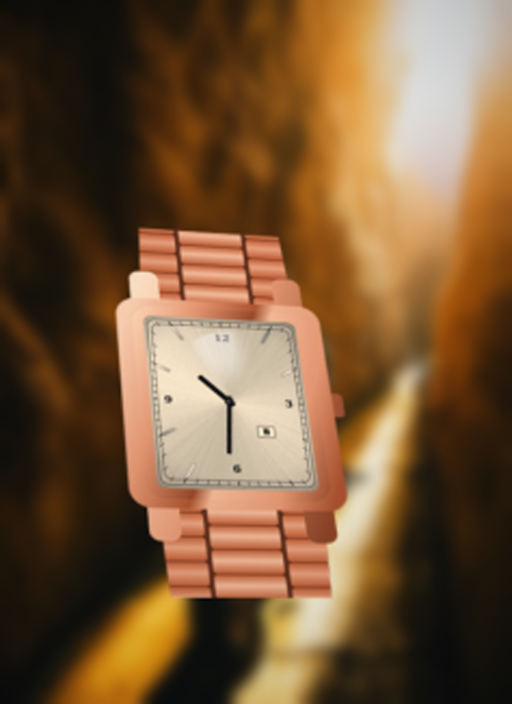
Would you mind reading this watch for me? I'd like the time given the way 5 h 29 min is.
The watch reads 10 h 31 min
